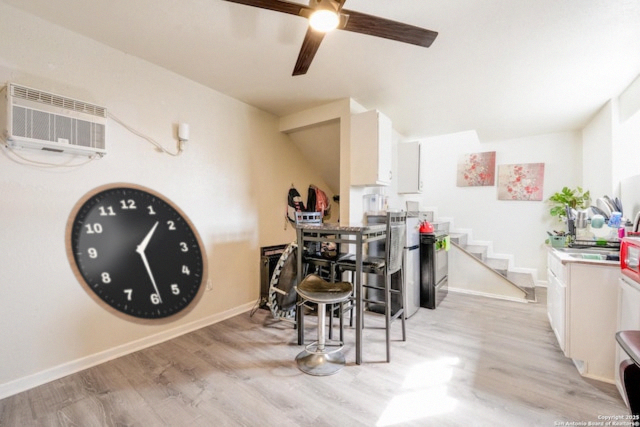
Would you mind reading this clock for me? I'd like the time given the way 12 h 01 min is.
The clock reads 1 h 29 min
